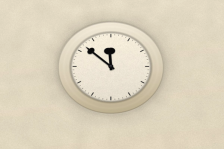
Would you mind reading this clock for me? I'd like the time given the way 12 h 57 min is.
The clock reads 11 h 52 min
